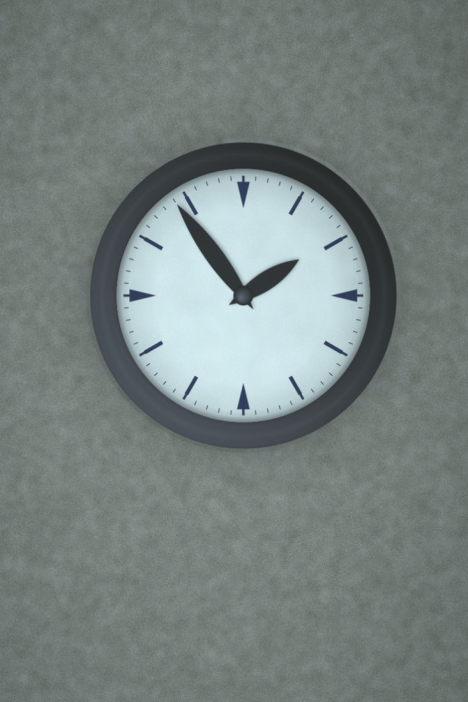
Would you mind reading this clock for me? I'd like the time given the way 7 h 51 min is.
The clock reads 1 h 54 min
